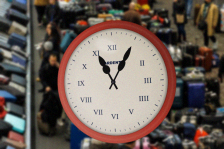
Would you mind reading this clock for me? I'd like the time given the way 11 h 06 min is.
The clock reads 11 h 05 min
